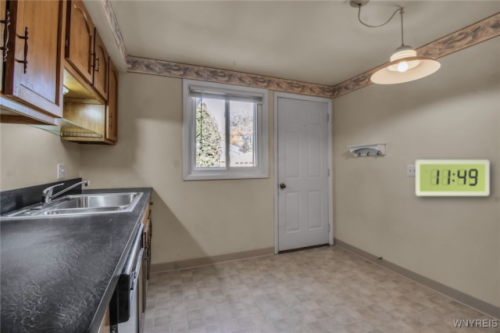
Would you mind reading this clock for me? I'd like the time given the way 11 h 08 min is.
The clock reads 11 h 49 min
